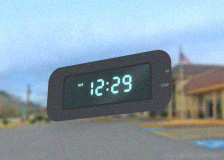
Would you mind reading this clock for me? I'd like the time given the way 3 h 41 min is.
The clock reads 12 h 29 min
